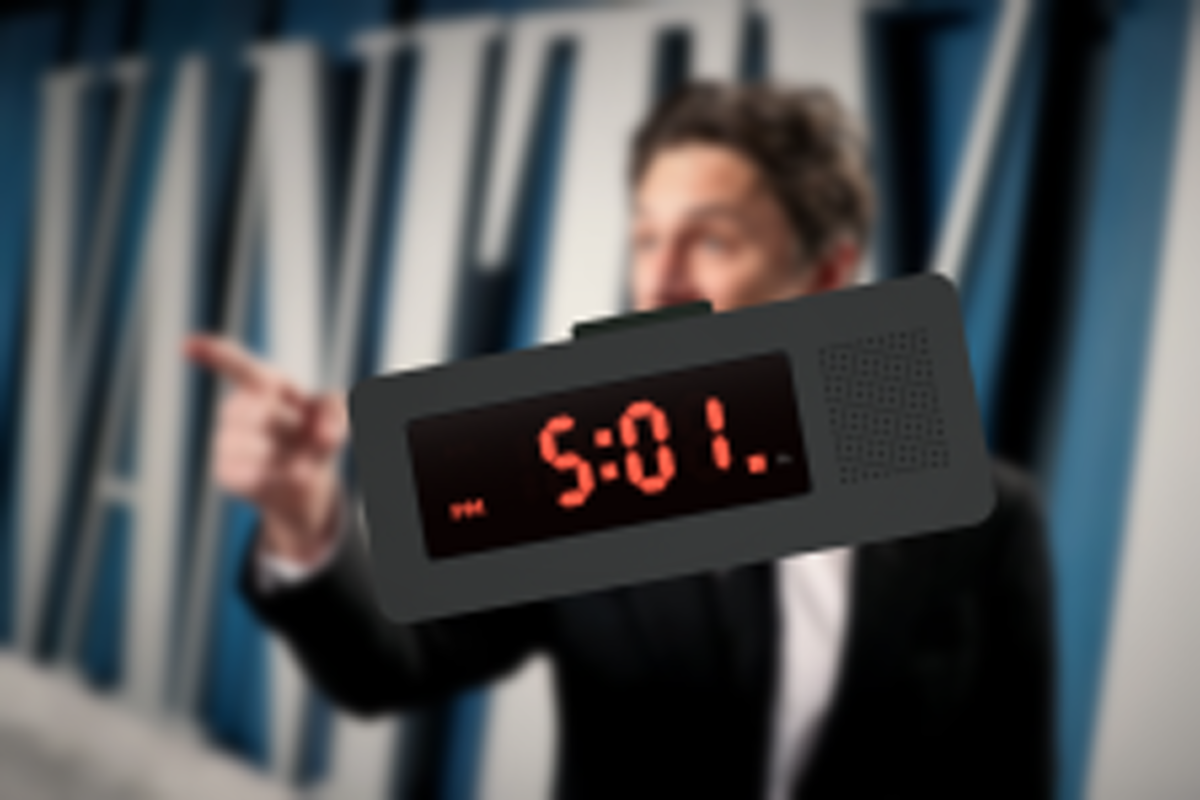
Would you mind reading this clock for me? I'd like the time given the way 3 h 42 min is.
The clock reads 5 h 01 min
